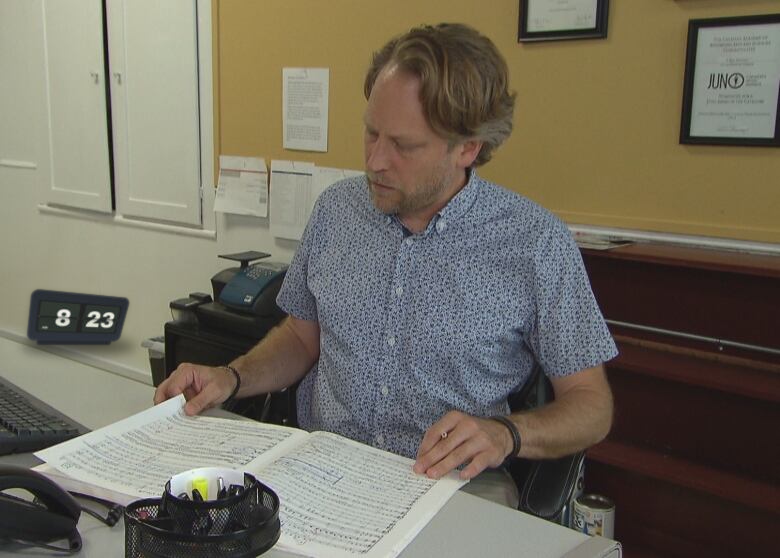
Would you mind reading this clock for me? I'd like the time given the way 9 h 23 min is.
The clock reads 8 h 23 min
